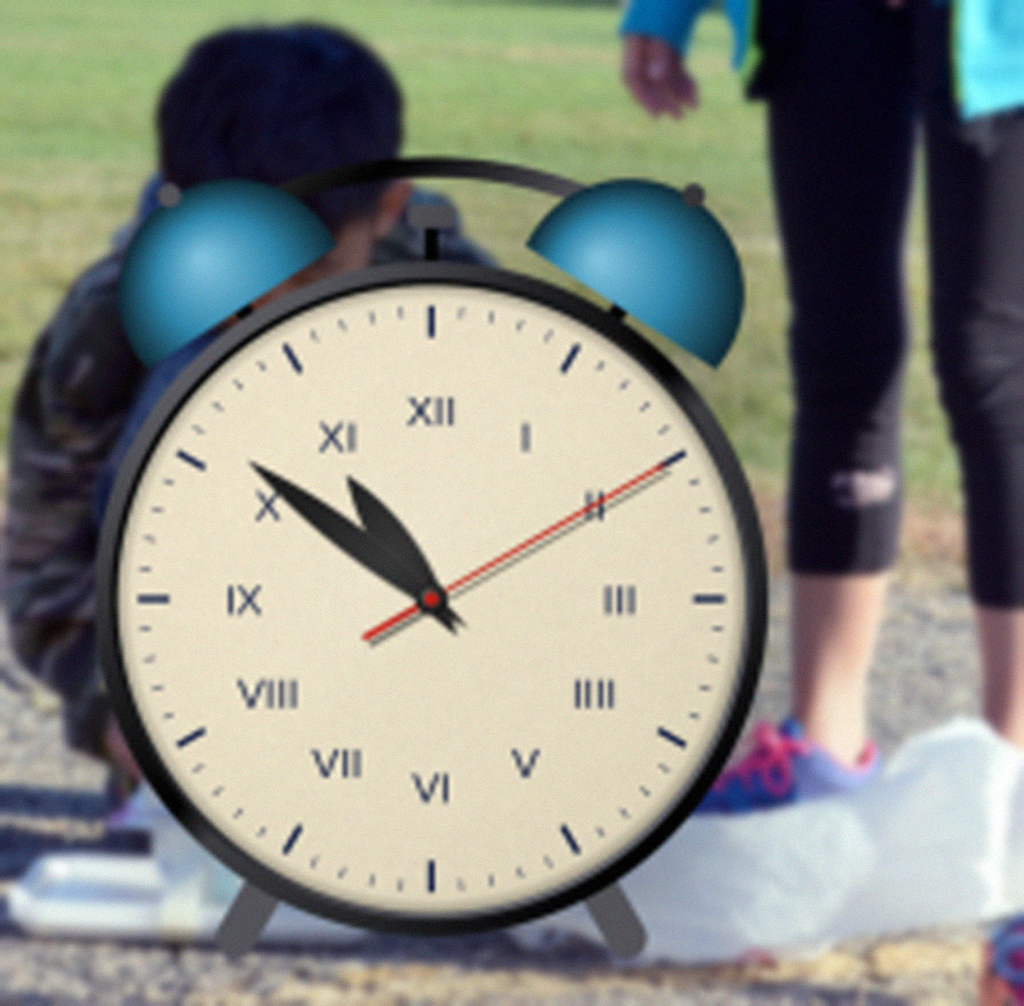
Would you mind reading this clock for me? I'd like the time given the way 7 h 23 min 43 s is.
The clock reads 10 h 51 min 10 s
